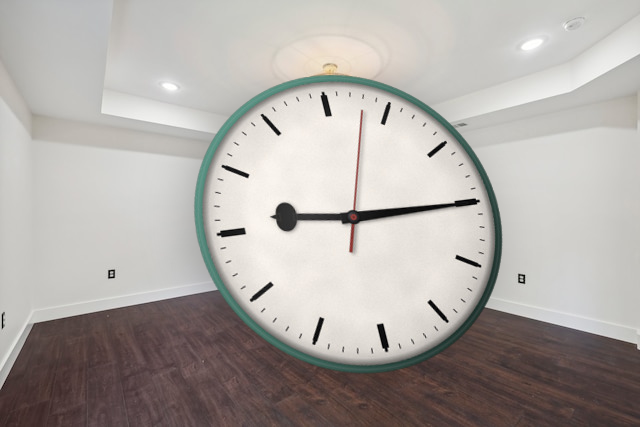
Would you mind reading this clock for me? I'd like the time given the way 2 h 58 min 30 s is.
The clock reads 9 h 15 min 03 s
